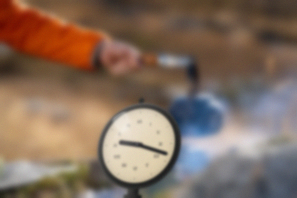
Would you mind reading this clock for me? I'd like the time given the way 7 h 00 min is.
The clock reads 9 h 18 min
